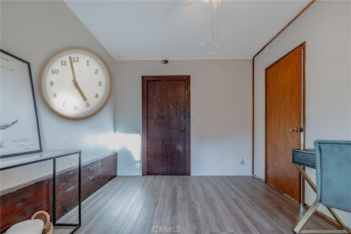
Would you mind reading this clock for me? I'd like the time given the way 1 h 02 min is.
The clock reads 4 h 58 min
